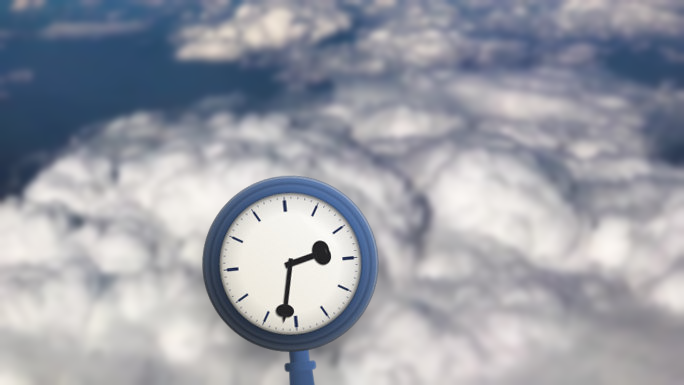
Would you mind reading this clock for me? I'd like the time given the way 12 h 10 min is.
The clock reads 2 h 32 min
